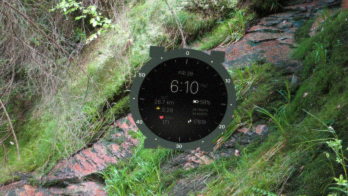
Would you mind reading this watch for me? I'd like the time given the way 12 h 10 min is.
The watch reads 6 h 10 min
